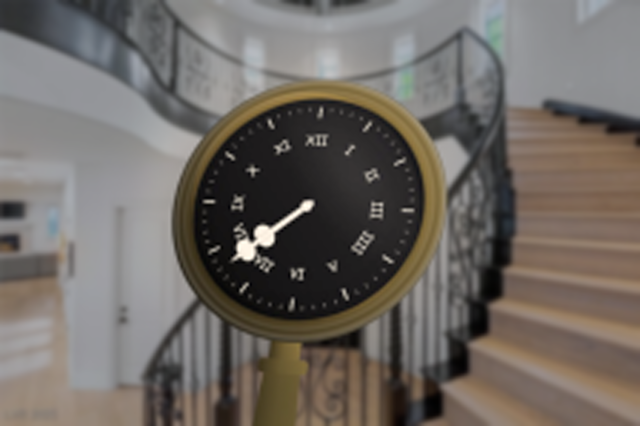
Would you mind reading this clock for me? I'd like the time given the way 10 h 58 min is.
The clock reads 7 h 38 min
